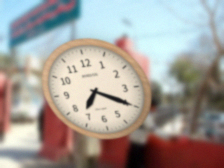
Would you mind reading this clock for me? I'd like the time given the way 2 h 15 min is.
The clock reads 7 h 20 min
